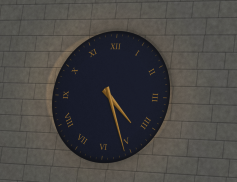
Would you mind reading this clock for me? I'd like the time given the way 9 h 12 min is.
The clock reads 4 h 26 min
